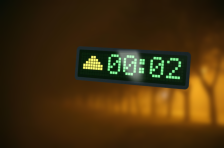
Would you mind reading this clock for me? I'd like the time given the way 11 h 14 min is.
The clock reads 0 h 02 min
